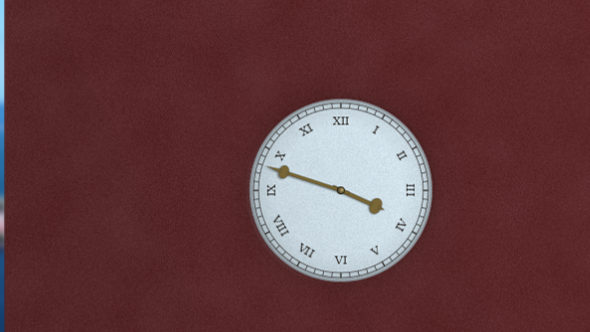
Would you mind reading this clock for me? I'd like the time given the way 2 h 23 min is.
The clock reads 3 h 48 min
